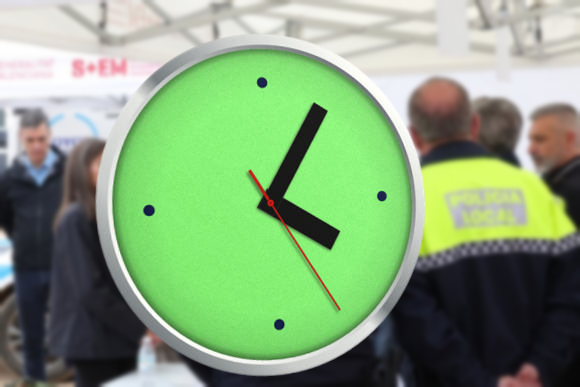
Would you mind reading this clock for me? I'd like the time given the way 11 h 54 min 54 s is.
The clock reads 4 h 05 min 25 s
